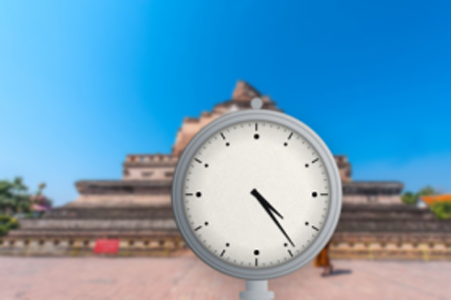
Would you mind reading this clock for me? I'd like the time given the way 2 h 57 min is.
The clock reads 4 h 24 min
